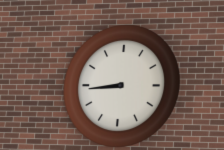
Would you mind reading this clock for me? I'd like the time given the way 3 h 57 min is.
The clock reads 8 h 44 min
